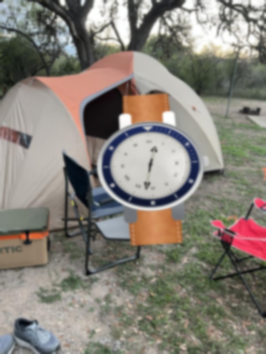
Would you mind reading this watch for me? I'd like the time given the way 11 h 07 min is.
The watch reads 12 h 32 min
